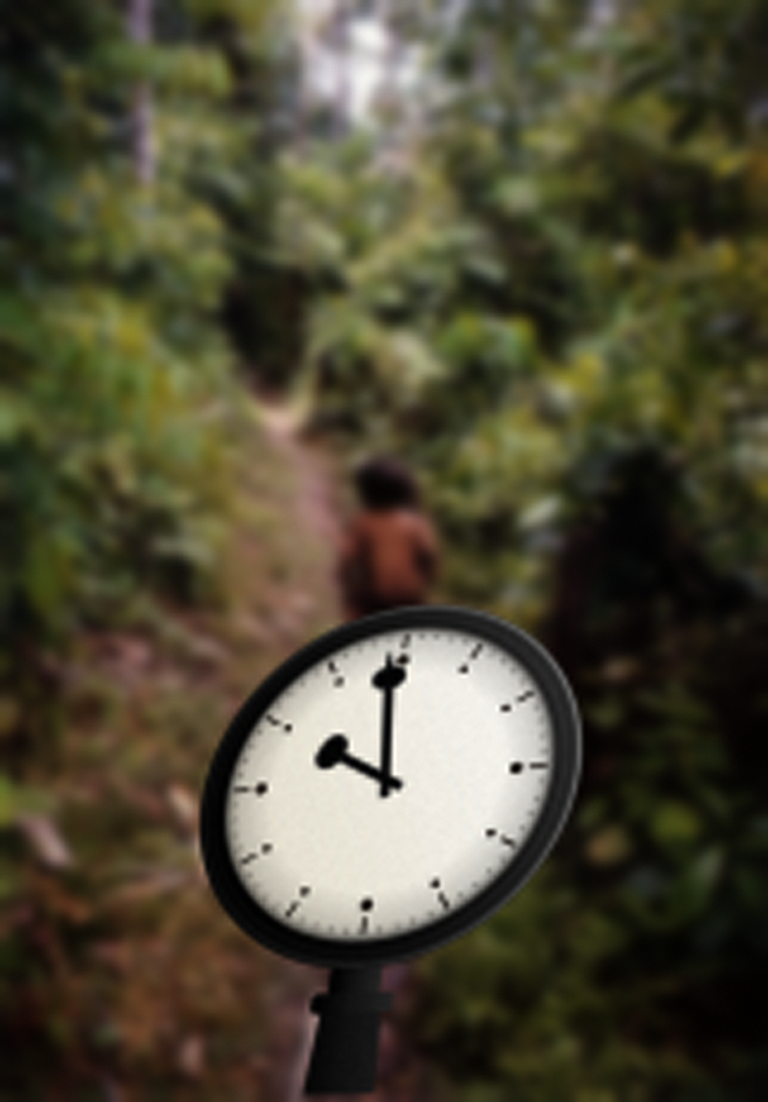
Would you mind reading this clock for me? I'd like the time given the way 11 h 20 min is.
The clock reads 9 h 59 min
